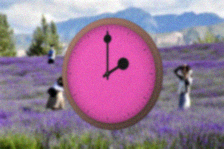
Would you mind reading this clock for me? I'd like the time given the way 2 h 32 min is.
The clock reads 2 h 00 min
